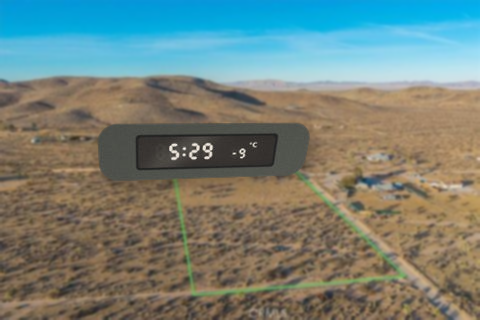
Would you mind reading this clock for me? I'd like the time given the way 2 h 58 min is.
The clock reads 5 h 29 min
